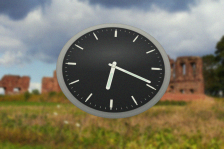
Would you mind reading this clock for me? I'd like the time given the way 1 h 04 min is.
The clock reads 6 h 19 min
